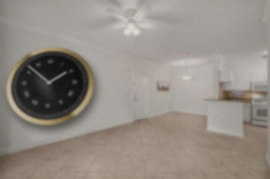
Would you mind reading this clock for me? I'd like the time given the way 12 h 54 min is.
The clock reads 1 h 52 min
